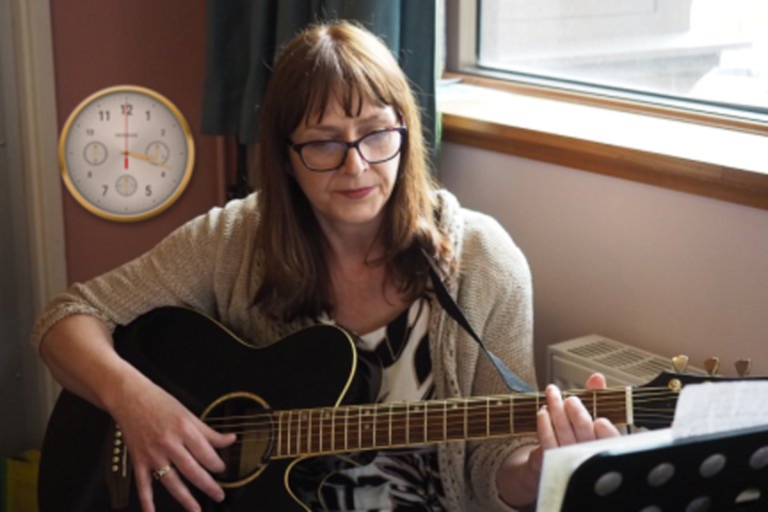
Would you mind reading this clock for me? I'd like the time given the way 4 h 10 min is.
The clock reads 3 h 18 min
